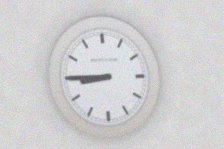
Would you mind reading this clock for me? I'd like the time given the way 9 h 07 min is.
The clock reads 8 h 45 min
